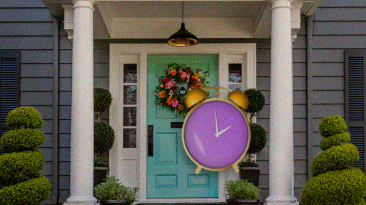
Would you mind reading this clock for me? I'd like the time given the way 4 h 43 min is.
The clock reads 1 h 59 min
